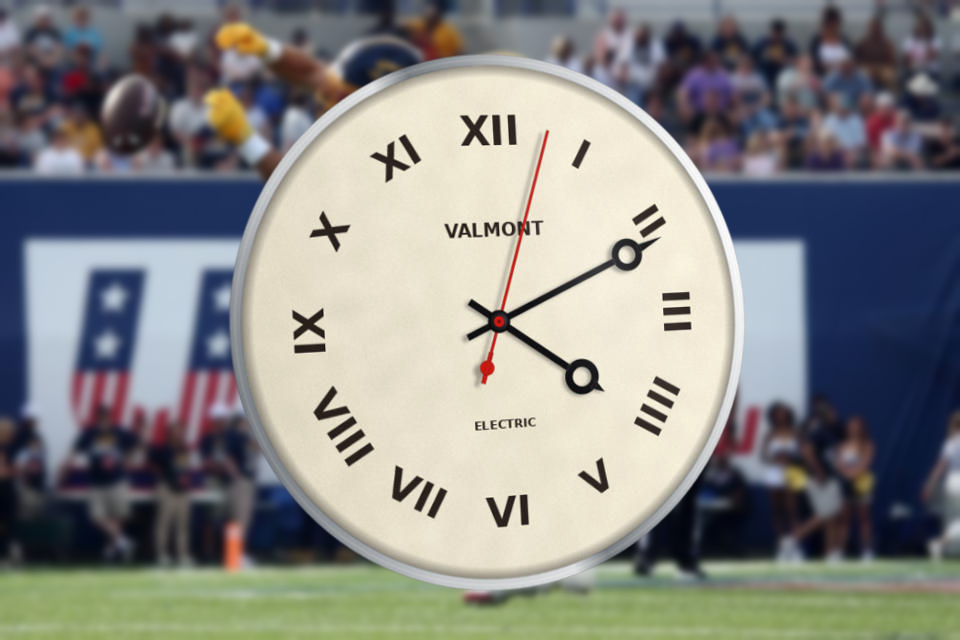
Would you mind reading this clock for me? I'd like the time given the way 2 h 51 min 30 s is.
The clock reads 4 h 11 min 03 s
